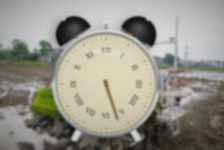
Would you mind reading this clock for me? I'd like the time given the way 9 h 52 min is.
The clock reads 5 h 27 min
